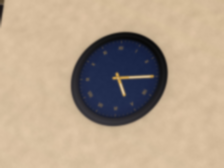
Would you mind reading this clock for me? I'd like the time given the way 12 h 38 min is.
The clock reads 5 h 15 min
